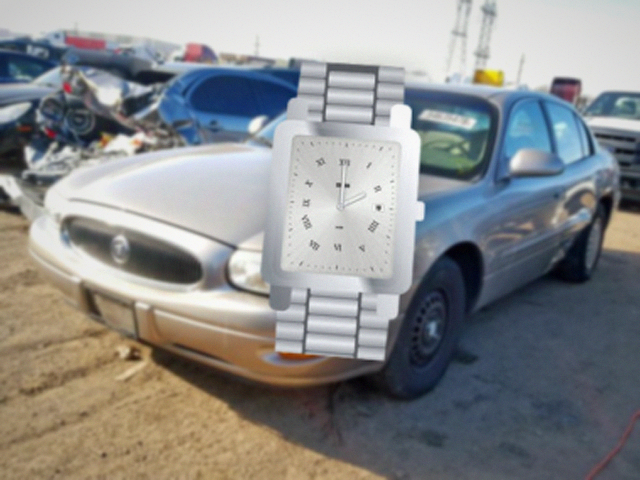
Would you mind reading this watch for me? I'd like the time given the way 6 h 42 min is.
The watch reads 2 h 00 min
